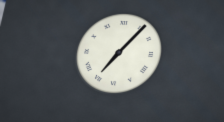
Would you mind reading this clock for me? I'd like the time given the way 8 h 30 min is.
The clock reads 7 h 06 min
